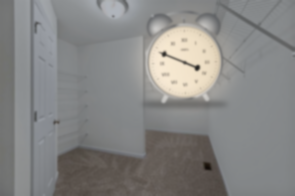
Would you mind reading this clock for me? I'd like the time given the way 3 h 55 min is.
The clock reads 3 h 49 min
